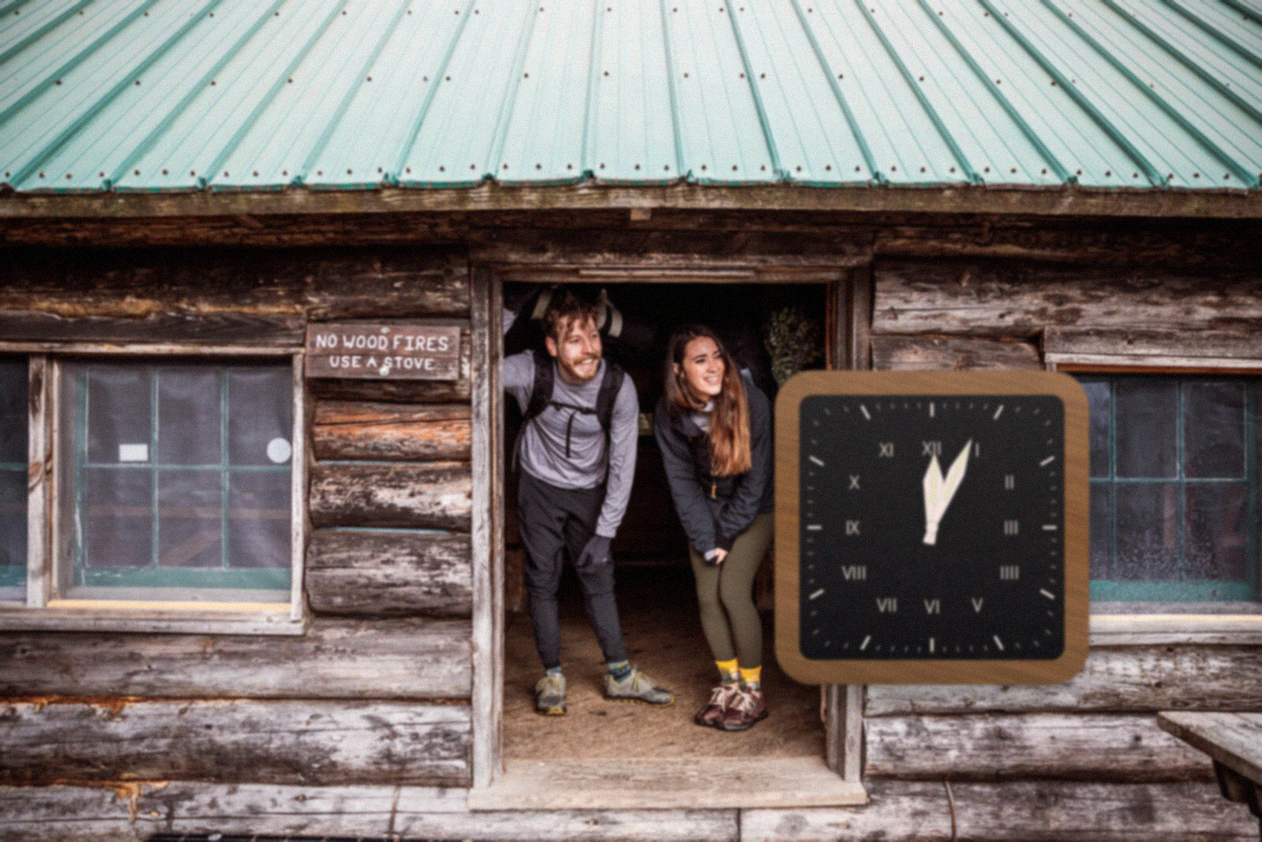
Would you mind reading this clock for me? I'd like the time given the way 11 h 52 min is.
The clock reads 12 h 04 min
